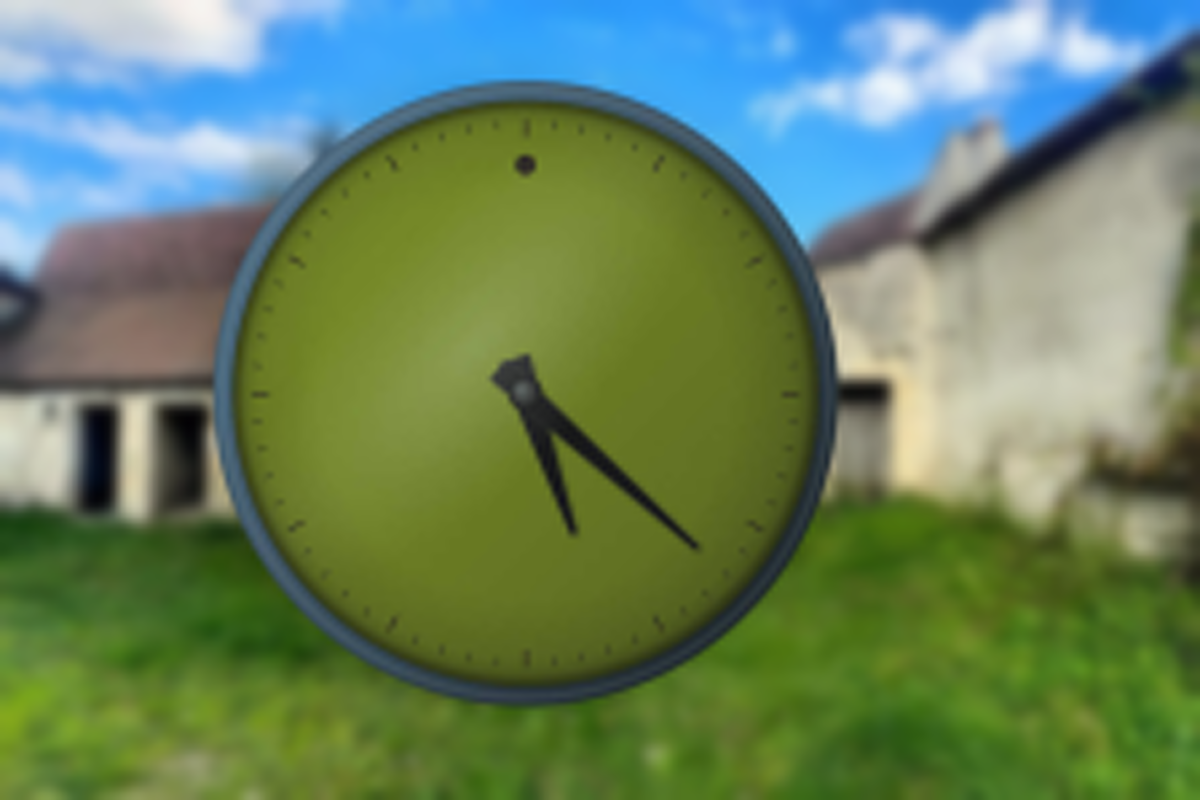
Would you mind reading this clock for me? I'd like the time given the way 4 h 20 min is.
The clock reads 5 h 22 min
